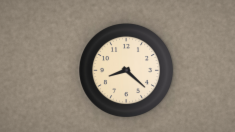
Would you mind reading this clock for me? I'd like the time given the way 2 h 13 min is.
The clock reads 8 h 22 min
